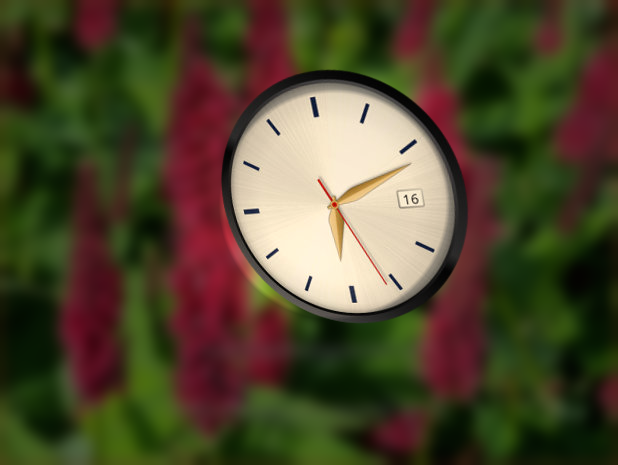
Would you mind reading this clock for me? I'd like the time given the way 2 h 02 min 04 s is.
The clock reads 6 h 11 min 26 s
